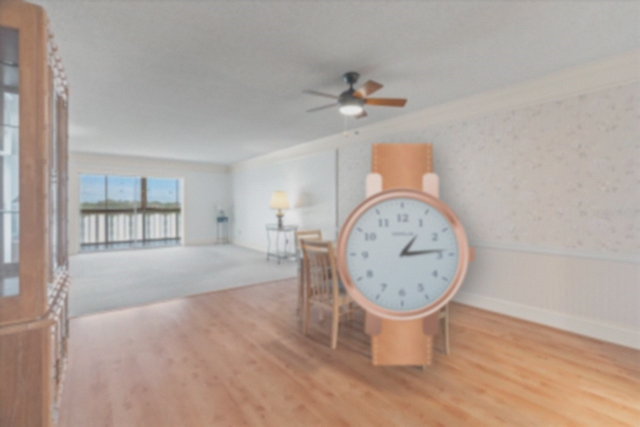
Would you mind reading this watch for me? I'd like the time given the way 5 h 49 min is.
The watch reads 1 h 14 min
